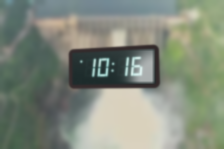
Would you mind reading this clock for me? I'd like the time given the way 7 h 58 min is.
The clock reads 10 h 16 min
